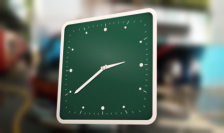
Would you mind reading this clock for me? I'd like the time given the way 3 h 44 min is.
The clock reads 2 h 39 min
